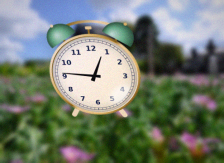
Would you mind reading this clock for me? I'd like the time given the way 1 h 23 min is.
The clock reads 12 h 46 min
